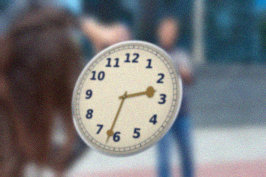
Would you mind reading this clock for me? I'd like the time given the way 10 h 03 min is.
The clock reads 2 h 32 min
